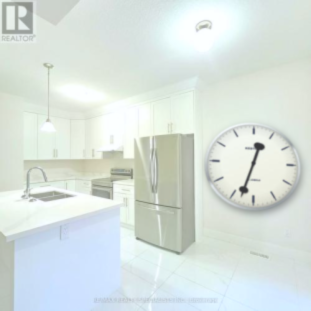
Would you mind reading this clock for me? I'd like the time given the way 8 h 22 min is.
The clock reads 12 h 33 min
